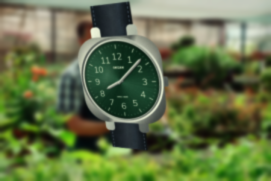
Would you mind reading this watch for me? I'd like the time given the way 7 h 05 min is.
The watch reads 8 h 08 min
